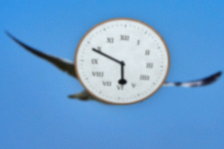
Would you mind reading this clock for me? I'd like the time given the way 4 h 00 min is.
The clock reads 5 h 49 min
